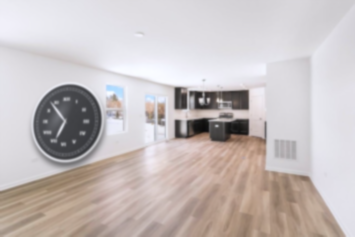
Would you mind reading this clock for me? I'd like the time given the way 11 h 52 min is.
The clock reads 6 h 53 min
